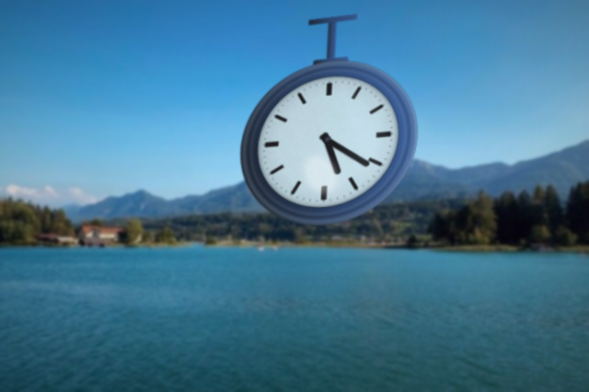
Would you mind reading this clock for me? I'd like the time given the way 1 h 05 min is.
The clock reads 5 h 21 min
